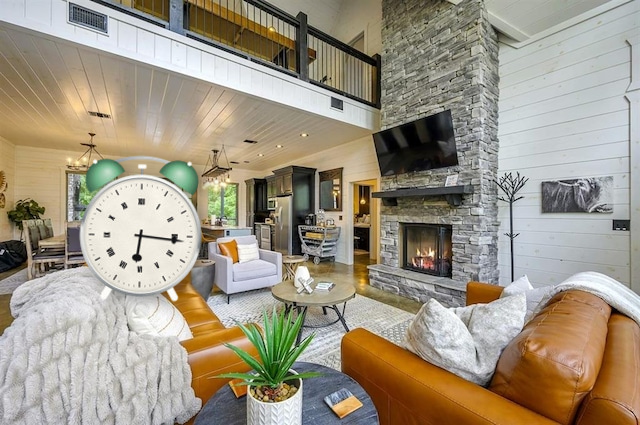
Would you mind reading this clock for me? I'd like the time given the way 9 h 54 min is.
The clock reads 6 h 16 min
